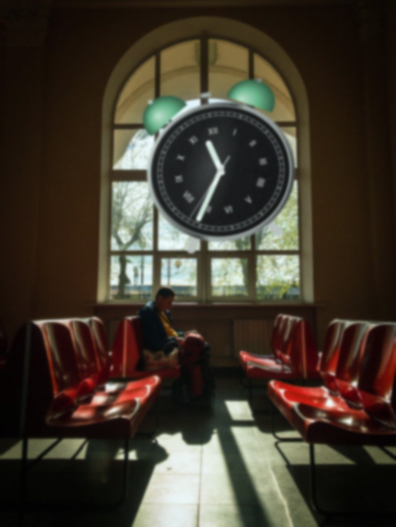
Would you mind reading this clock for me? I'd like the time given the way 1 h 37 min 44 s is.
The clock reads 11 h 35 min 37 s
